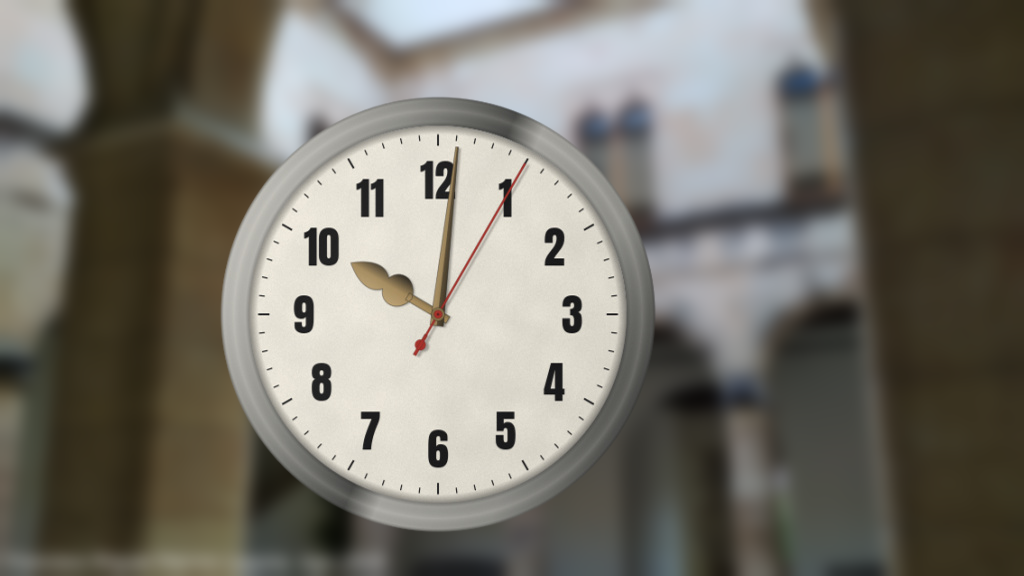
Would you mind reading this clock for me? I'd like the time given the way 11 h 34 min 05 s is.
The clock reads 10 h 01 min 05 s
